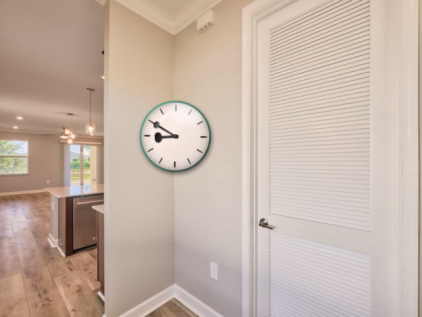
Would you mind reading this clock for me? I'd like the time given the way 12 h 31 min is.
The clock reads 8 h 50 min
